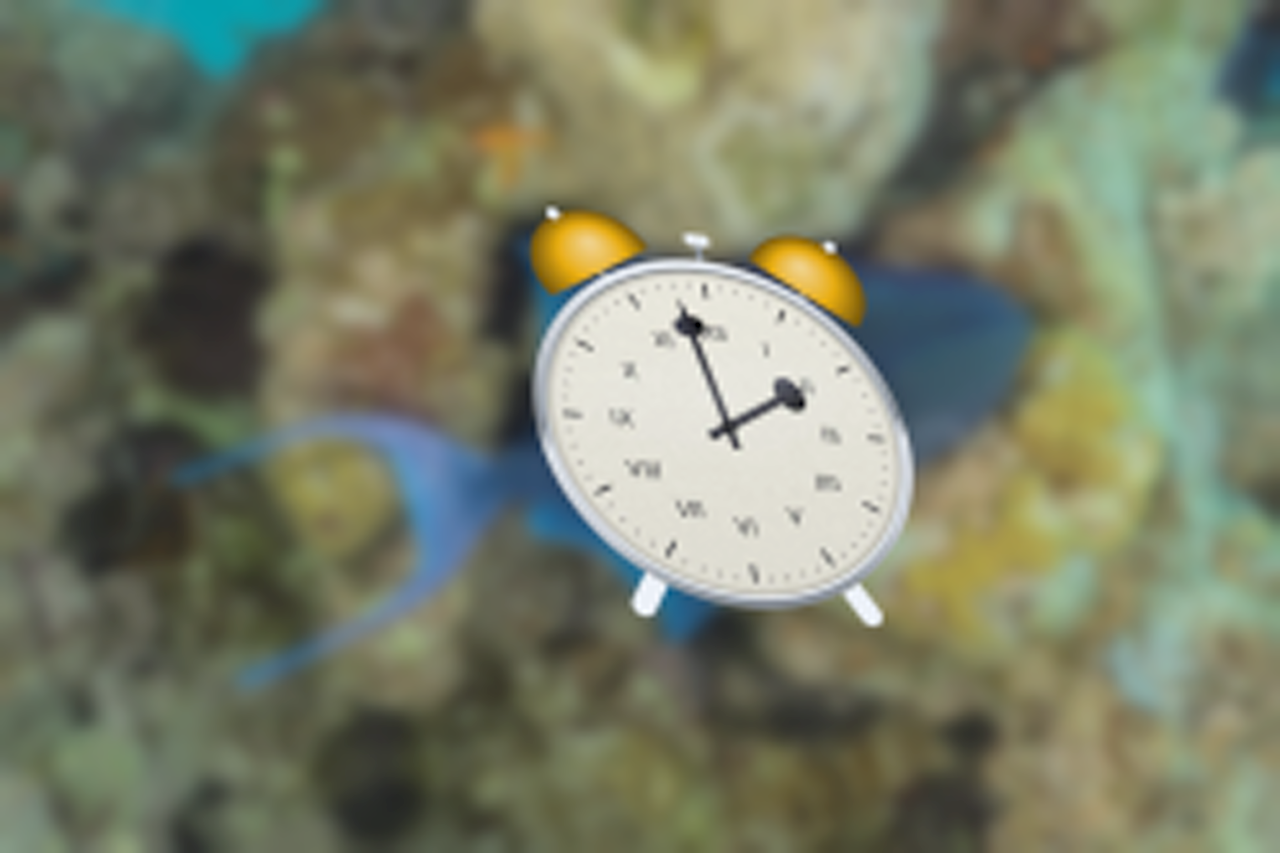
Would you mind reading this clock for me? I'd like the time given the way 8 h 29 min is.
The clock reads 1 h 58 min
